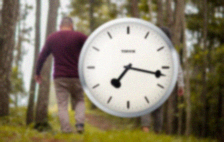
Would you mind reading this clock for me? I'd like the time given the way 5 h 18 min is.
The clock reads 7 h 17 min
